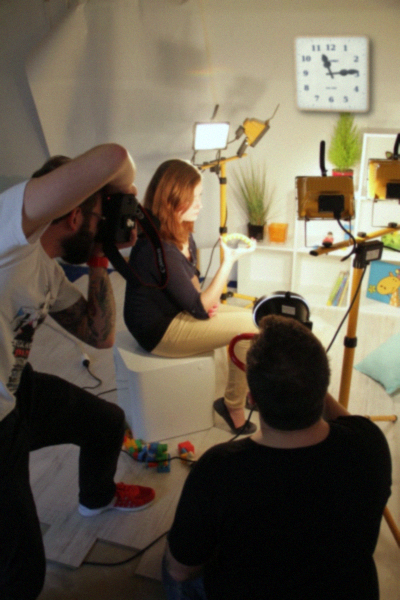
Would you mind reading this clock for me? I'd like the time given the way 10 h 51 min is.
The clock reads 11 h 14 min
